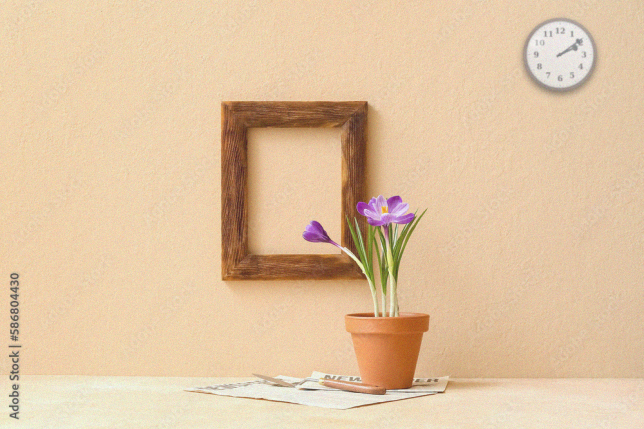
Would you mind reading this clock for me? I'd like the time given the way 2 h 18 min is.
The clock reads 2 h 09 min
